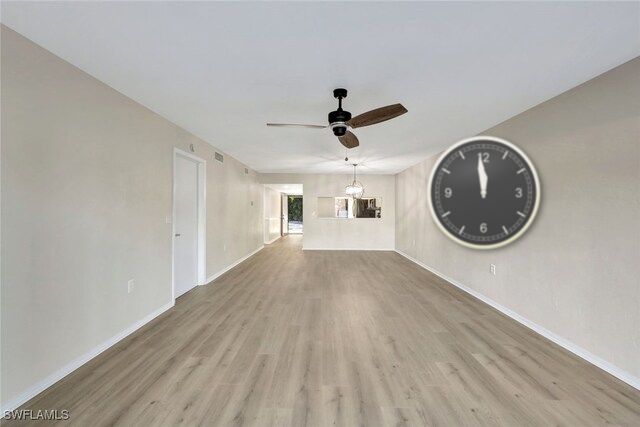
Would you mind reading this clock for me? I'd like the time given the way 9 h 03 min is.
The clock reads 11 h 59 min
